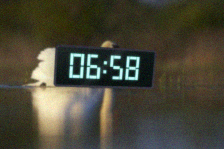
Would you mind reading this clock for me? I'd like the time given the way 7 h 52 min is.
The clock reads 6 h 58 min
